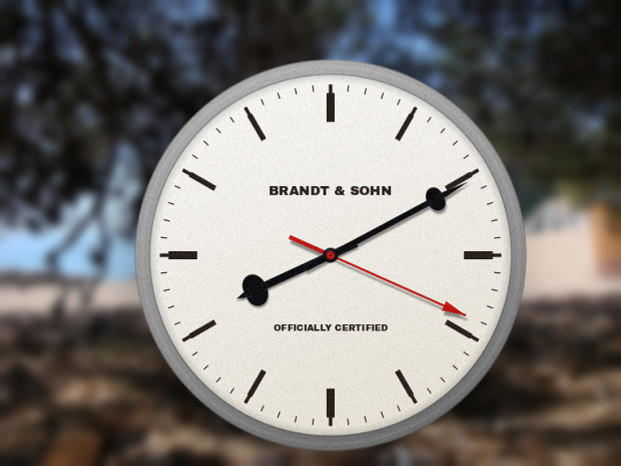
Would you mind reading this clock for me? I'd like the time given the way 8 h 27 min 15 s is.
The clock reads 8 h 10 min 19 s
